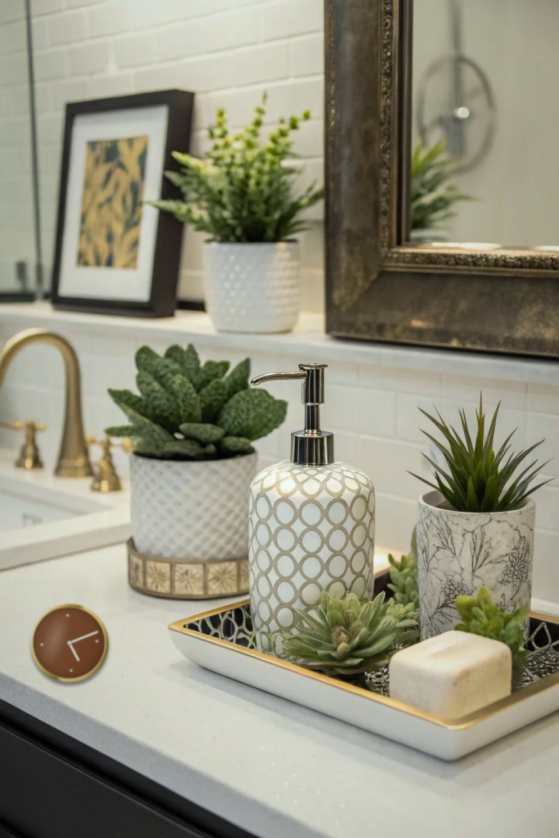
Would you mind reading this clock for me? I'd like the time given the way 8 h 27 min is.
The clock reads 5 h 12 min
